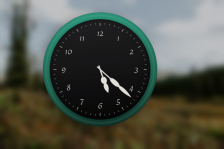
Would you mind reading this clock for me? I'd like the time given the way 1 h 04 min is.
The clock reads 5 h 22 min
